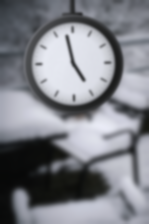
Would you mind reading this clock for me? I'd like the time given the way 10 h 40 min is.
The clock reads 4 h 58 min
